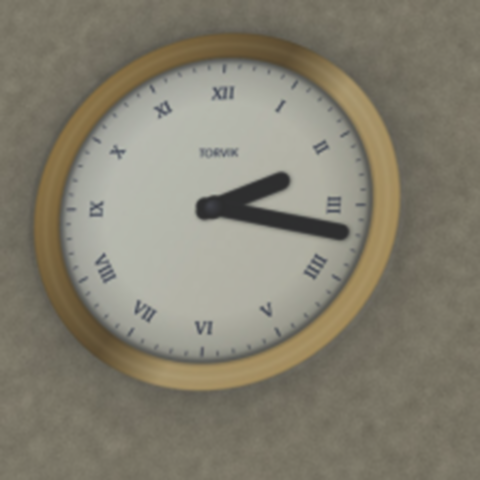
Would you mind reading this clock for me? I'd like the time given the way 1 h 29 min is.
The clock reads 2 h 17 min
